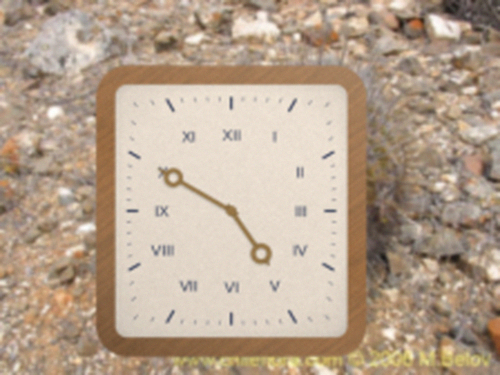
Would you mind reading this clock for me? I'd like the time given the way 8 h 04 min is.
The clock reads 4 h 50 min
